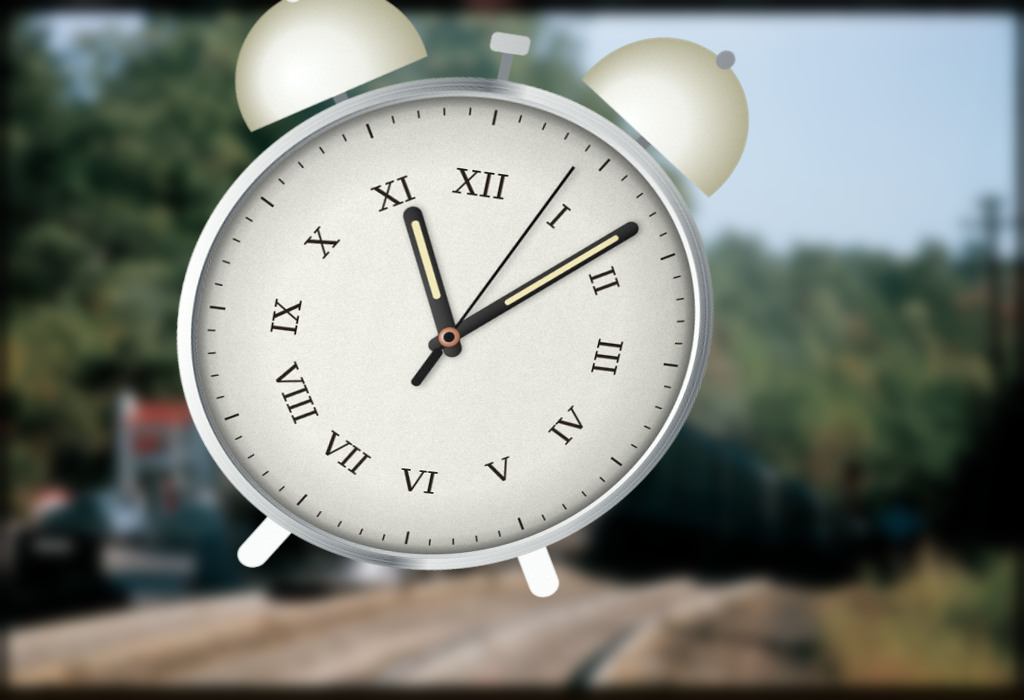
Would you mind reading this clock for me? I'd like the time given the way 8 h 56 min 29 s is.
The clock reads 11 h 08 min 04 s
